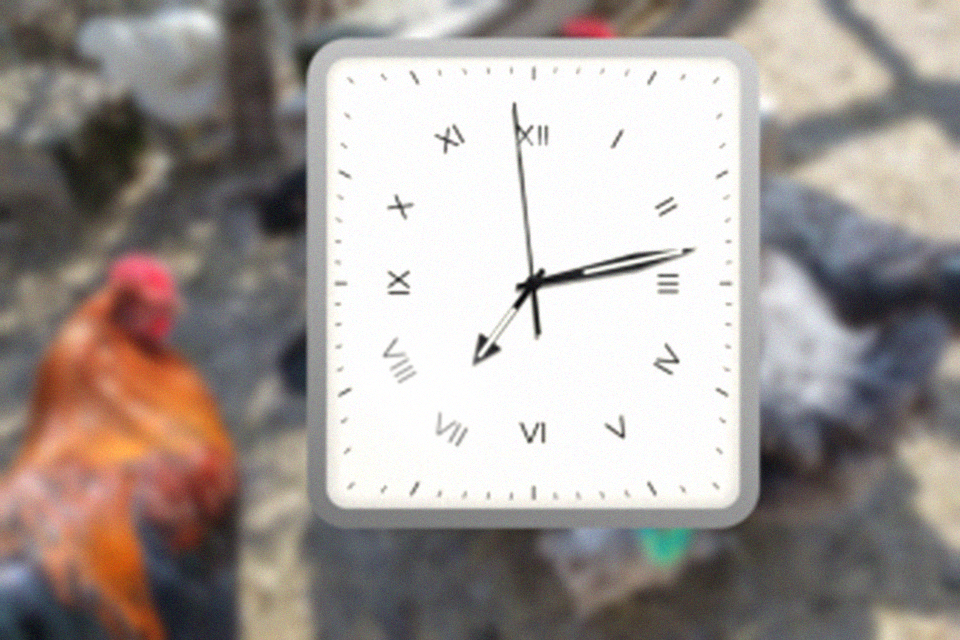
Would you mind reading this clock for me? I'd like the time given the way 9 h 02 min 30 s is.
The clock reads 7 h 12 min 59 s
